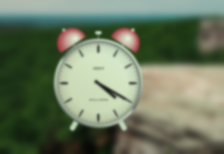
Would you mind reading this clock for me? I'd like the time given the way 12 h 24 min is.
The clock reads 4 h 20 min
